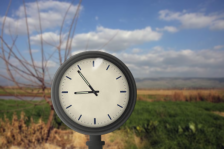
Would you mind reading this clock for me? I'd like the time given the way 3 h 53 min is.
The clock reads 8 h 54 min
